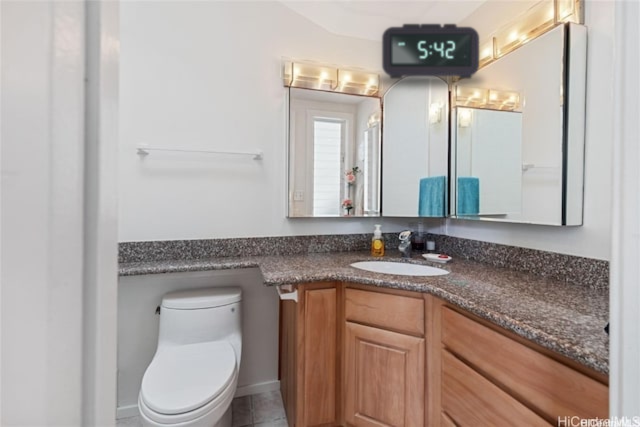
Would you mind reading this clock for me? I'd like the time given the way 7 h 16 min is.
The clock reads 5 h 42 min
